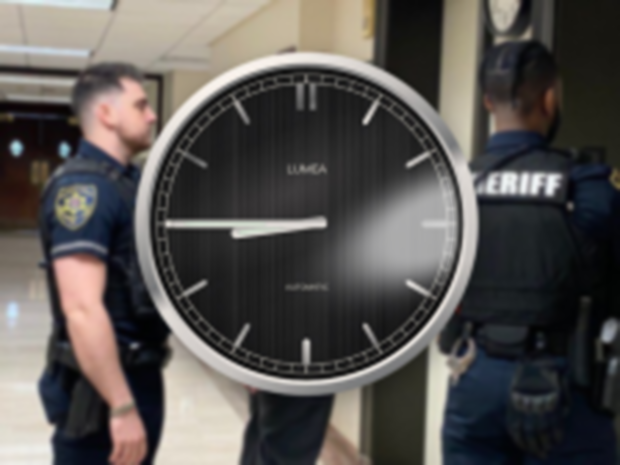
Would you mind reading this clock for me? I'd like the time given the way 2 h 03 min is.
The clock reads 8 h 45 min
